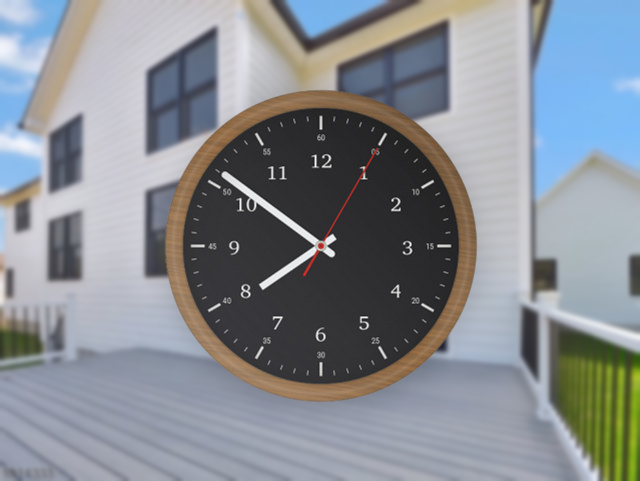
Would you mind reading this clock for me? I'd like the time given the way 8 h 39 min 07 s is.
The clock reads 7 h 51 min 05 s
